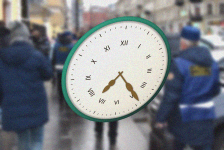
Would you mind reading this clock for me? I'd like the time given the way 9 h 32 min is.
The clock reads 7 h 24 min
